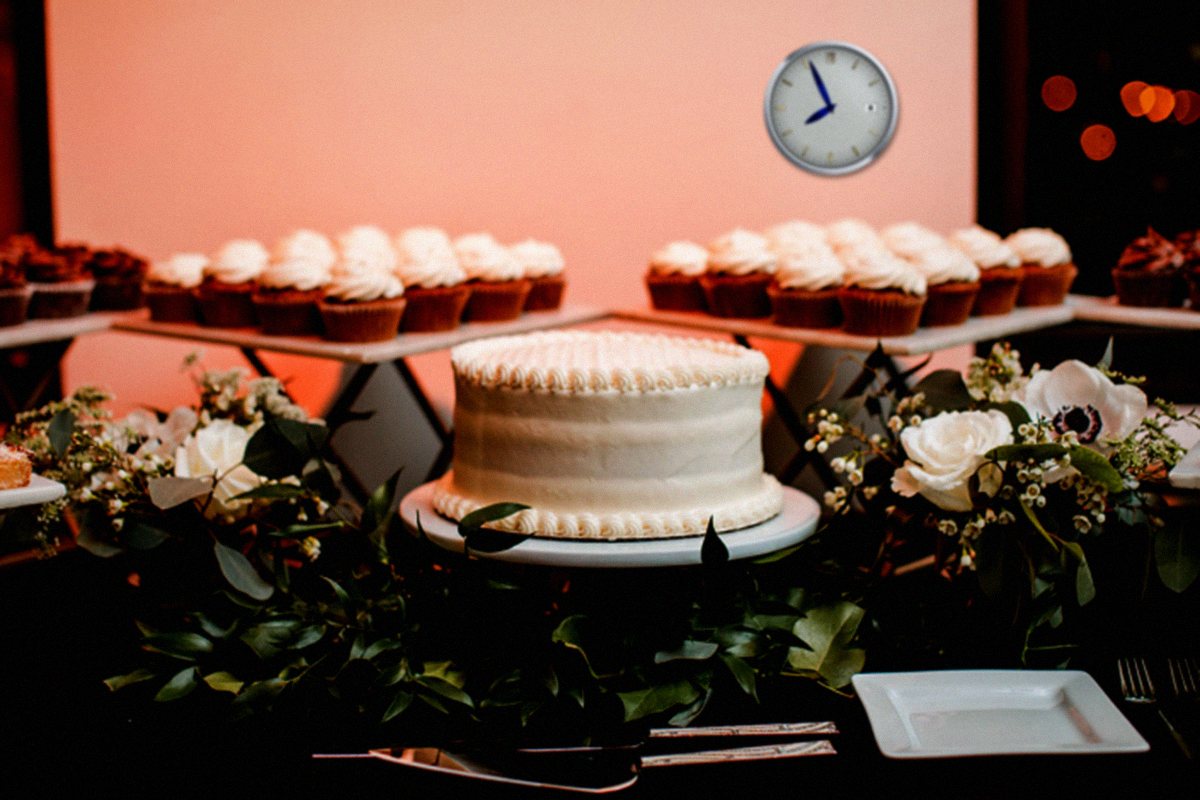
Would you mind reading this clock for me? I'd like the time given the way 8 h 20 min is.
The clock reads 7 h 56 min
